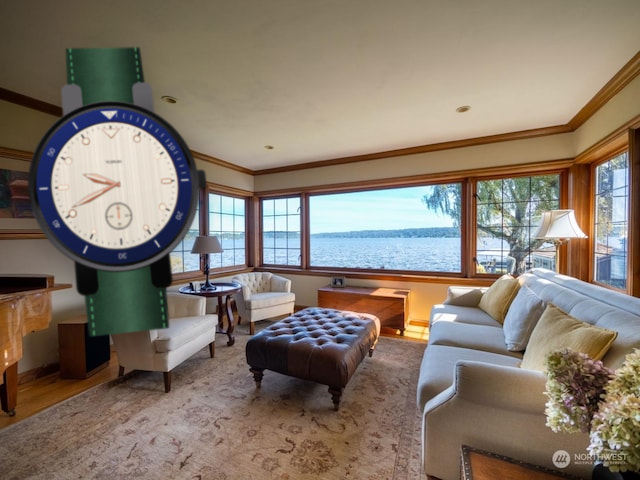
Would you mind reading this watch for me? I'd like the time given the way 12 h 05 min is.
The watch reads 9 h 41 min
